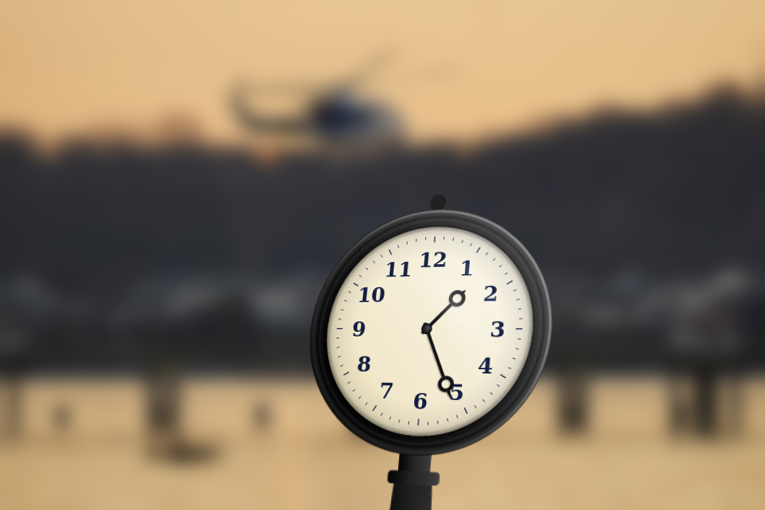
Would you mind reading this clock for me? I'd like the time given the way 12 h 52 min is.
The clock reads 1 h 26 min
